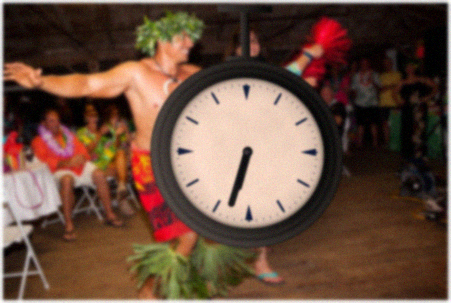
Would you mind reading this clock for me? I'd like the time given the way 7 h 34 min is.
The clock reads 6 h 33 min
